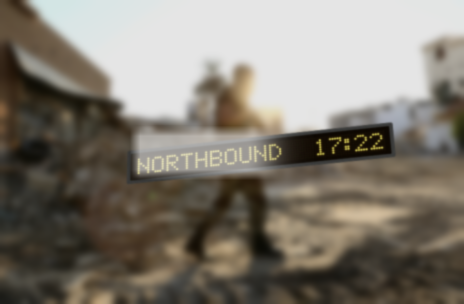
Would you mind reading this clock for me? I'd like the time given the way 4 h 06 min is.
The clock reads 17 h 22 min
